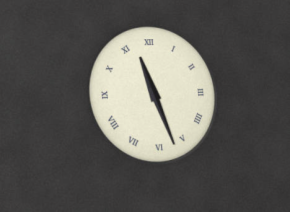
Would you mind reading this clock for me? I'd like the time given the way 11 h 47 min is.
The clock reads 11 h 27 min
